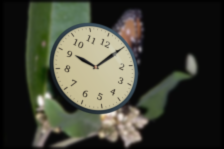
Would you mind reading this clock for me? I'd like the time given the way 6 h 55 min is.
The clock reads 9 h 05 min
